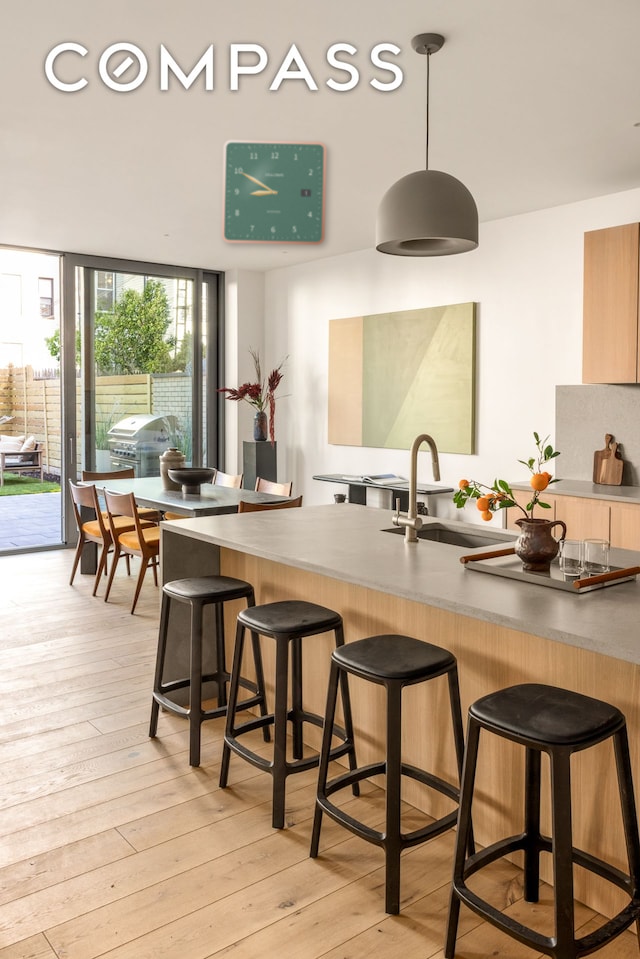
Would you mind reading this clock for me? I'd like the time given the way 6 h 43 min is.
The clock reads 8 h 50 min
